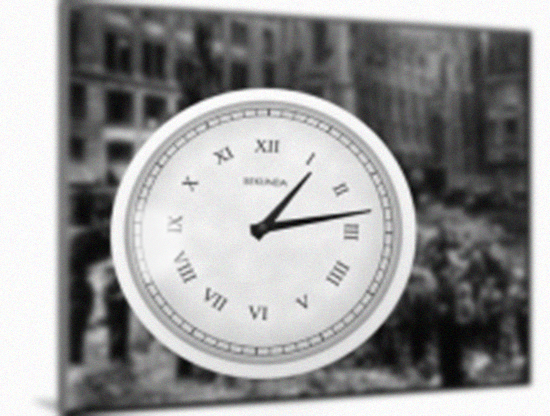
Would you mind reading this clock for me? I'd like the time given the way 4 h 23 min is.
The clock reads 1 h 13 min
